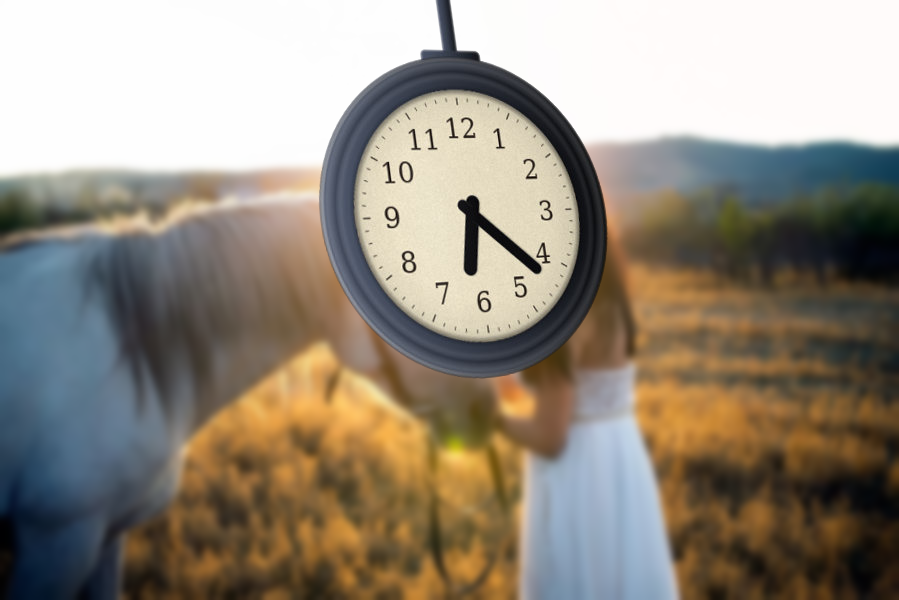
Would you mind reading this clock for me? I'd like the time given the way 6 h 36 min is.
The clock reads 6 h 22 min
